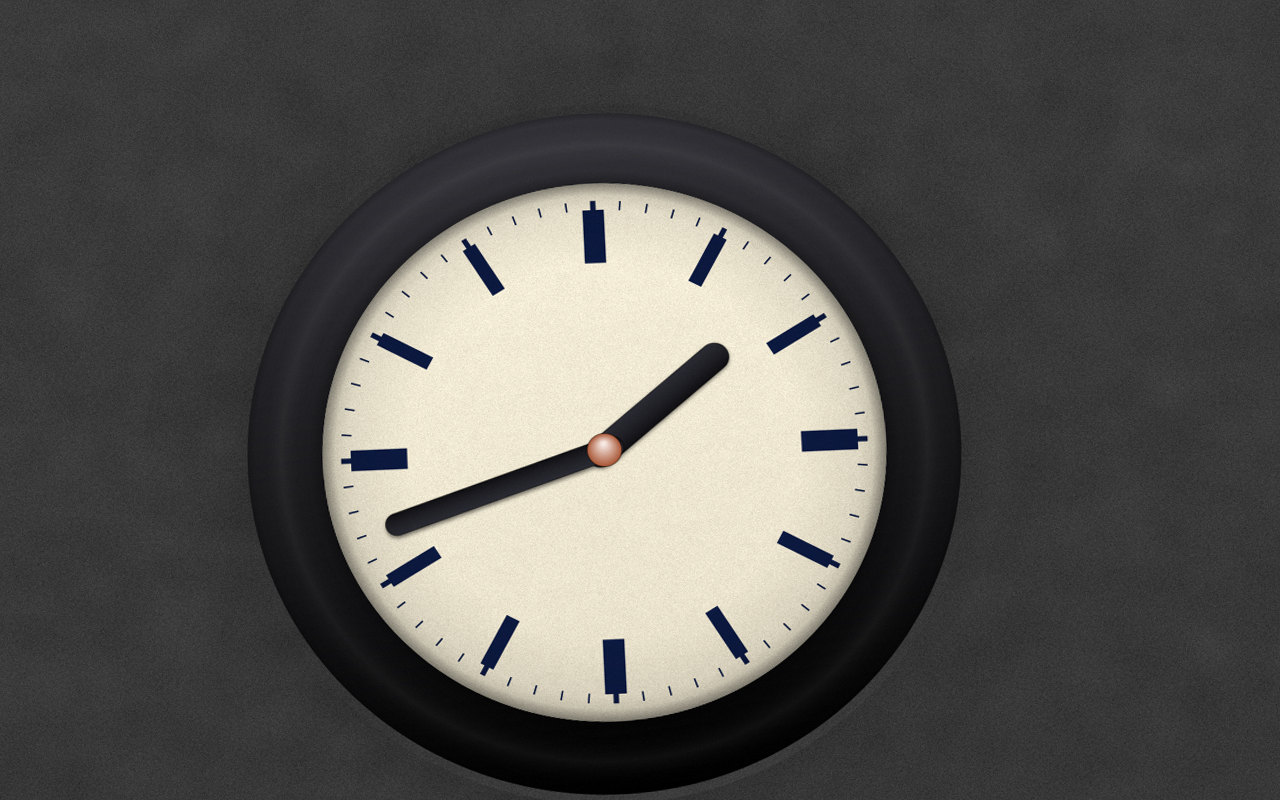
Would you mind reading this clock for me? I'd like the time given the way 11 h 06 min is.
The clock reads 1 h 42 min
